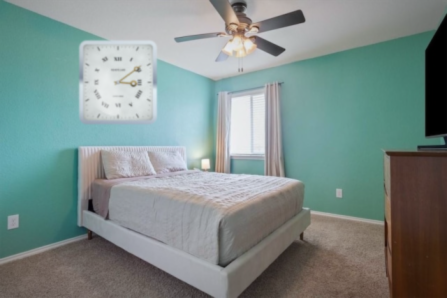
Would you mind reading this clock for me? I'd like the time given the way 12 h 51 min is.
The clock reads 3 h 09 min
